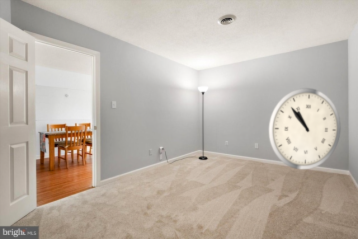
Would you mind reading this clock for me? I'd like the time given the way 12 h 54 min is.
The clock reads 10 h 53 min
